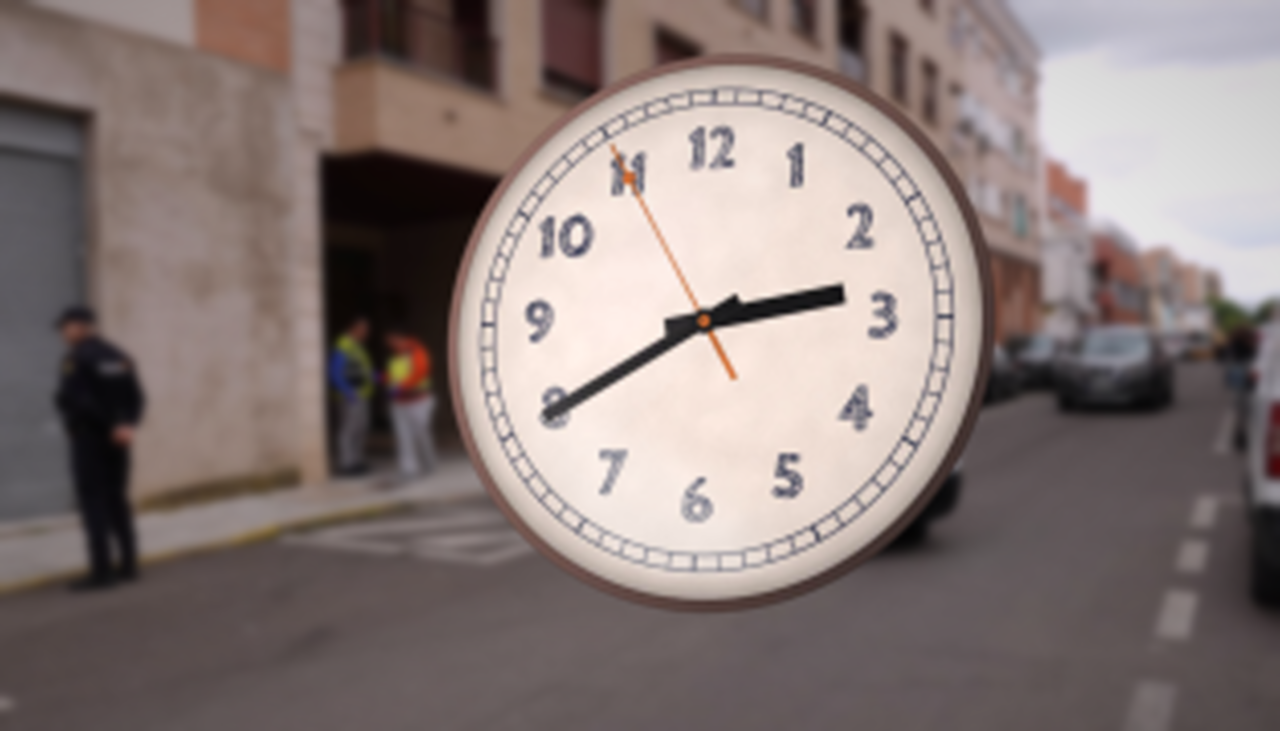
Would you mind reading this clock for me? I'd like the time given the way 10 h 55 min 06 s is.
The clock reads 2 h 39 min 55 s
